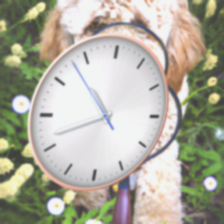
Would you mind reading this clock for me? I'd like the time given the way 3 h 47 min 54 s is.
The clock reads 10 h 41 min 53 s
